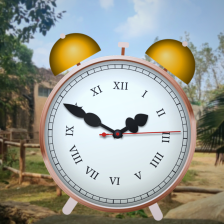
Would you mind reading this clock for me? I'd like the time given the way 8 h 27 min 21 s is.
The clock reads 1 h 49 min 14 s
